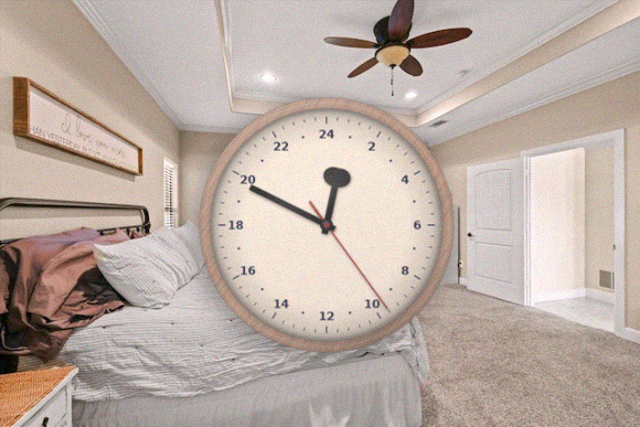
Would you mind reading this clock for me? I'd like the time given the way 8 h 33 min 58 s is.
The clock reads 0 h 49 min 24 s
